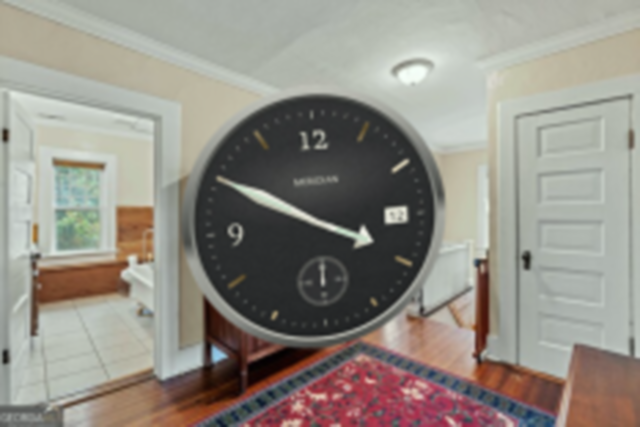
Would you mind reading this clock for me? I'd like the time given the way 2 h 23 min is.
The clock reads 3 h 50 min
